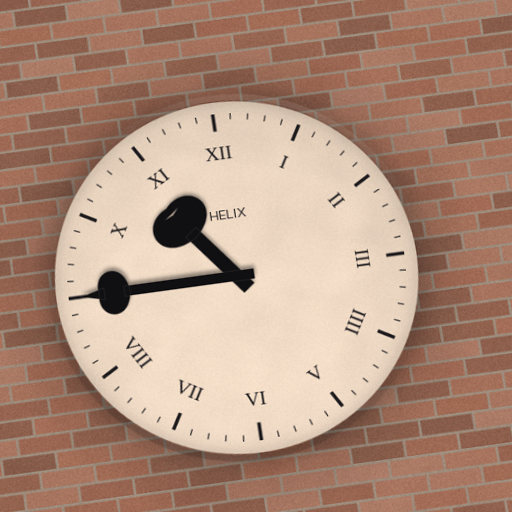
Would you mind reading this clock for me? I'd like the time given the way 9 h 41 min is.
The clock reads 10 h 45 min
